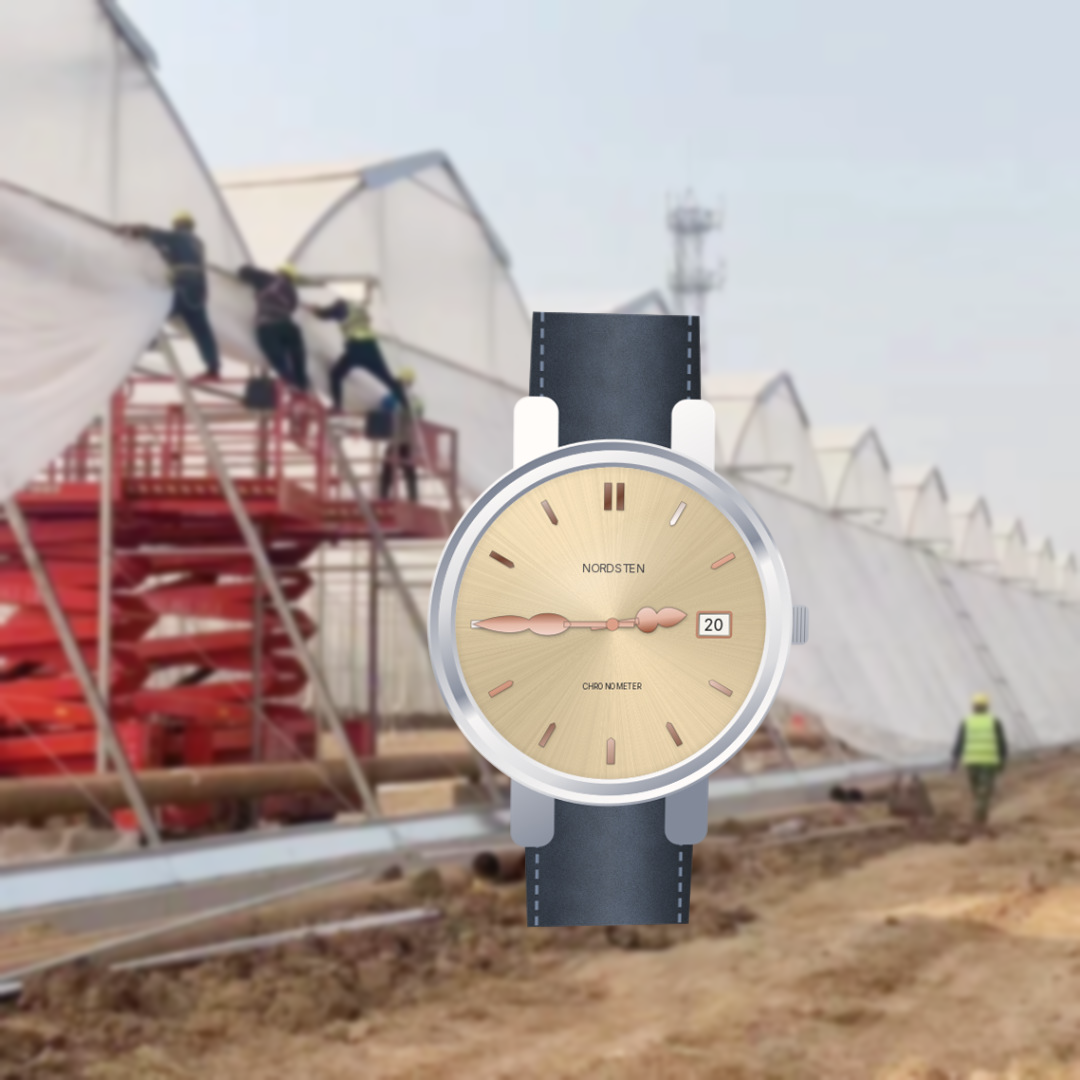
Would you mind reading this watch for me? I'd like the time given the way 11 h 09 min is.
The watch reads 2 h 45 min
